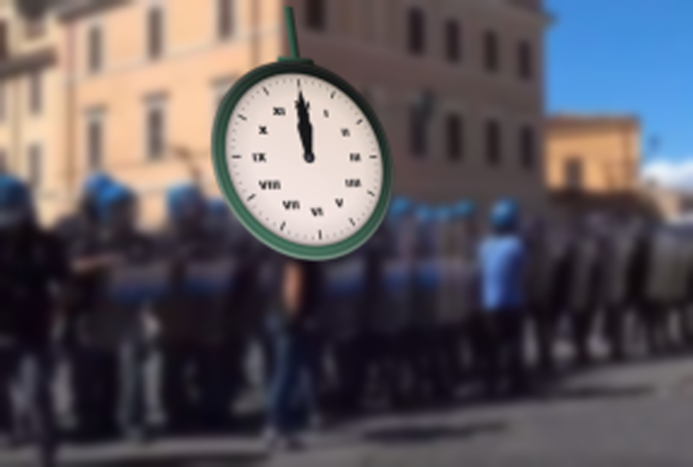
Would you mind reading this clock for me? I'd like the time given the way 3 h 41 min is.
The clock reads 12 h 00 min
